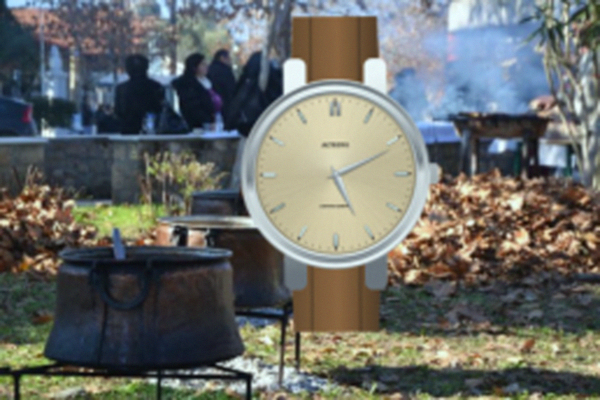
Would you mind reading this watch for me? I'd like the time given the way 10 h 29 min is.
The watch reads 5 h 11 min
